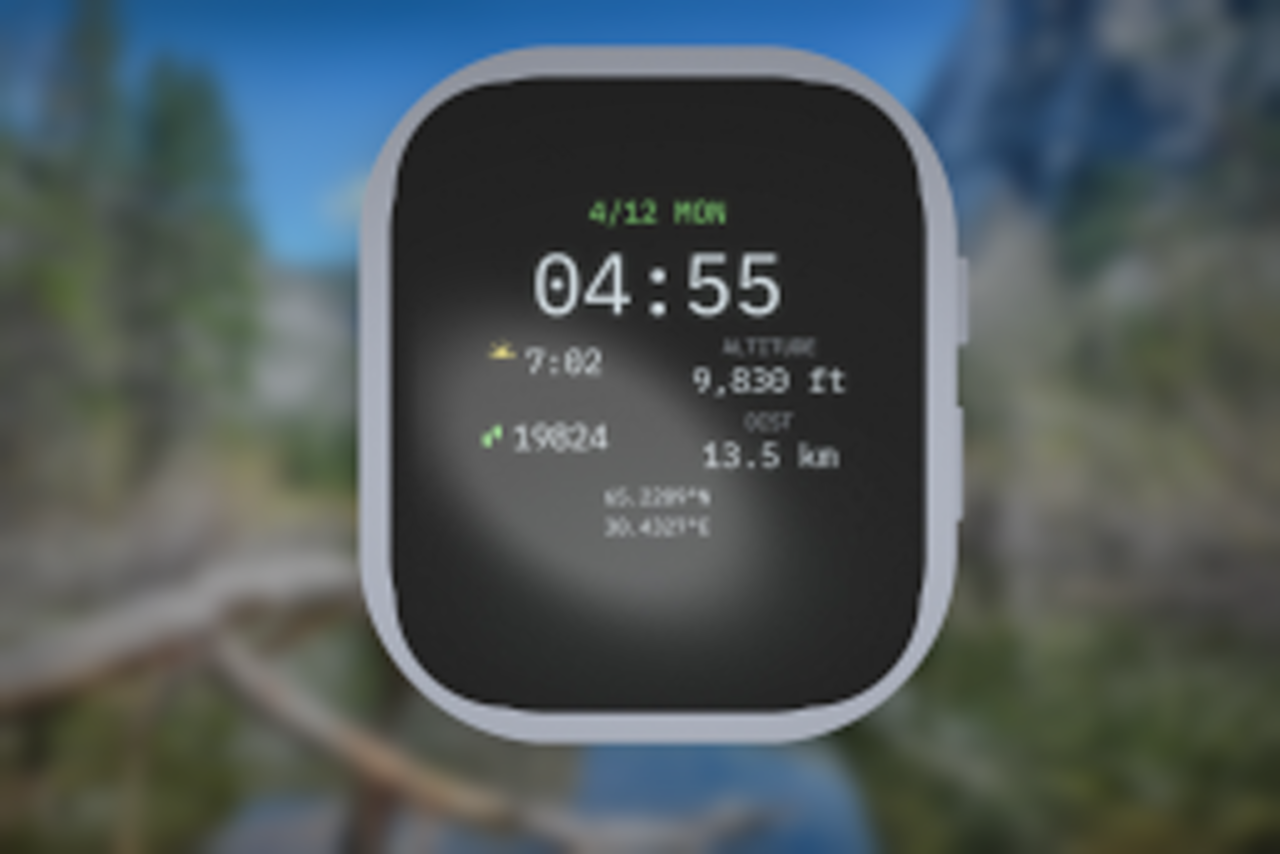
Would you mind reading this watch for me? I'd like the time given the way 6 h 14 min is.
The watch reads 4 h 55 min
